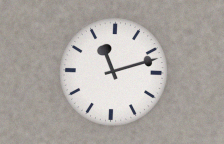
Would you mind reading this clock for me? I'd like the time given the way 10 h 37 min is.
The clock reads 11 h 12 min
